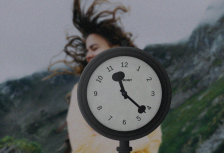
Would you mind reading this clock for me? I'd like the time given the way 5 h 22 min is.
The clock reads 11 h 22 min
